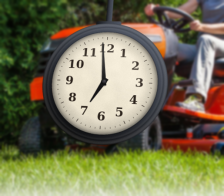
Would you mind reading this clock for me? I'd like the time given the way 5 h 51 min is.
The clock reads 6 h 59 min
